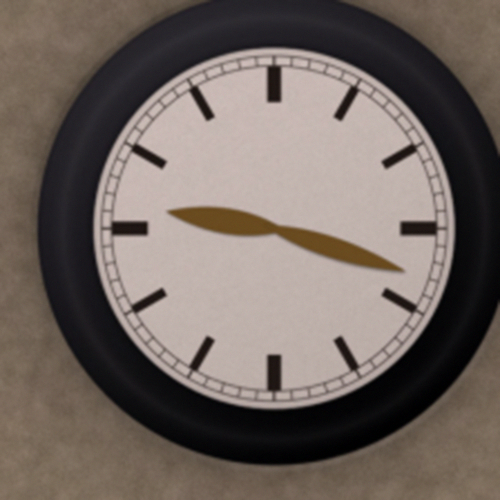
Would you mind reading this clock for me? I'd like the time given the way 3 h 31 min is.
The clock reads 9 h 18 min
